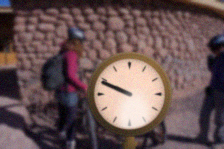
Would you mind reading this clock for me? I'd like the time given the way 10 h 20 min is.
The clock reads 9 h 49 min
